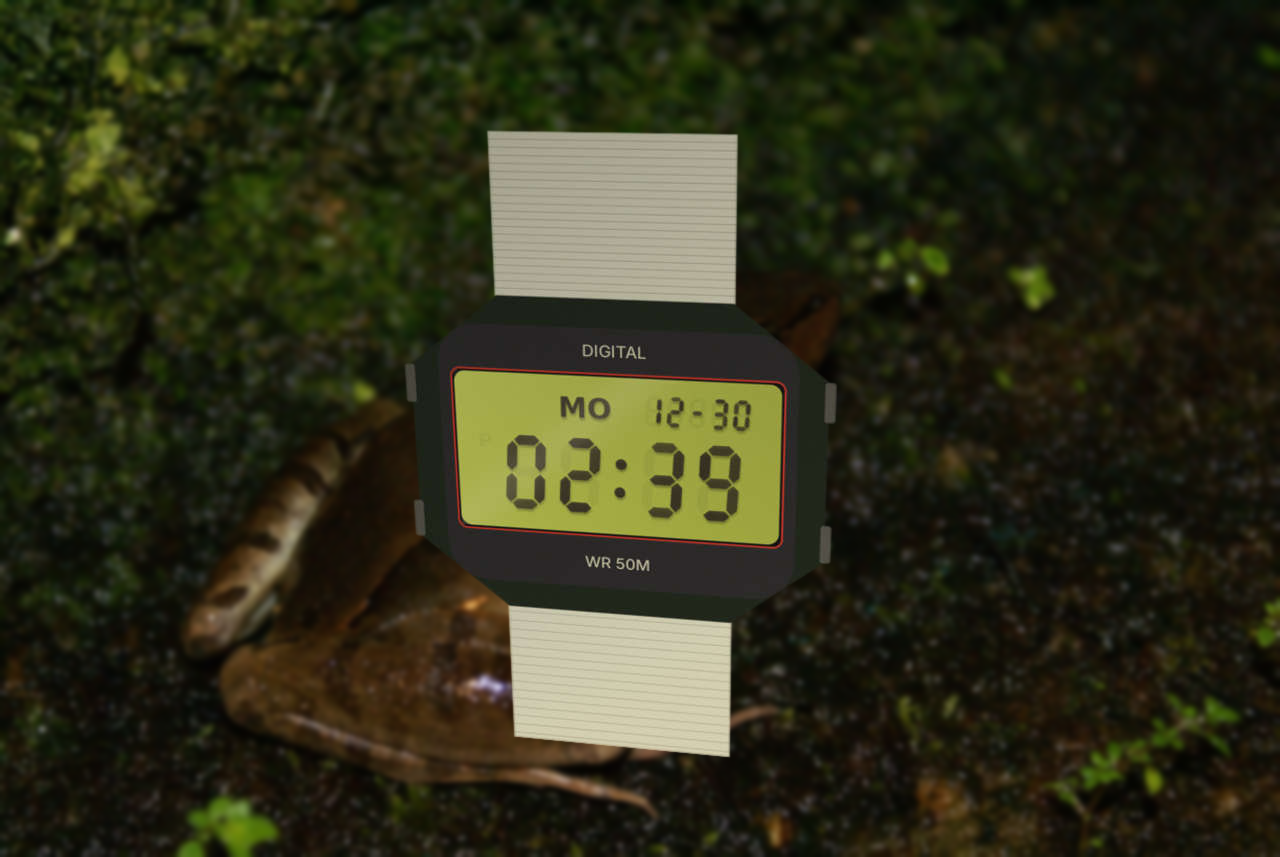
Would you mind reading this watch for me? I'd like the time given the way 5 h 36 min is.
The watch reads 2 h 39 min
